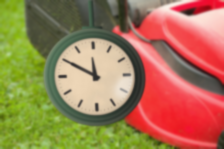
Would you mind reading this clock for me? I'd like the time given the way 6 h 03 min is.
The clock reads 11 h 50 min
